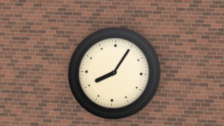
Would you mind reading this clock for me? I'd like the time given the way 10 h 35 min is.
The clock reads 8 h 05 min
